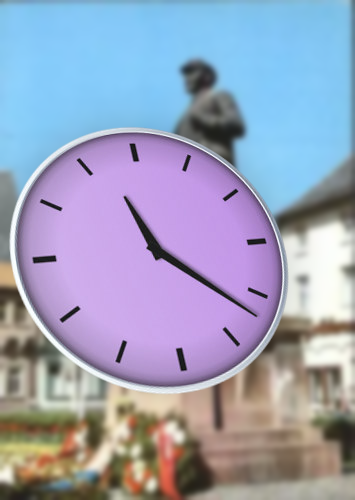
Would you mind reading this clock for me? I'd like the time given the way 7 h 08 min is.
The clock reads 11 h 22 min
